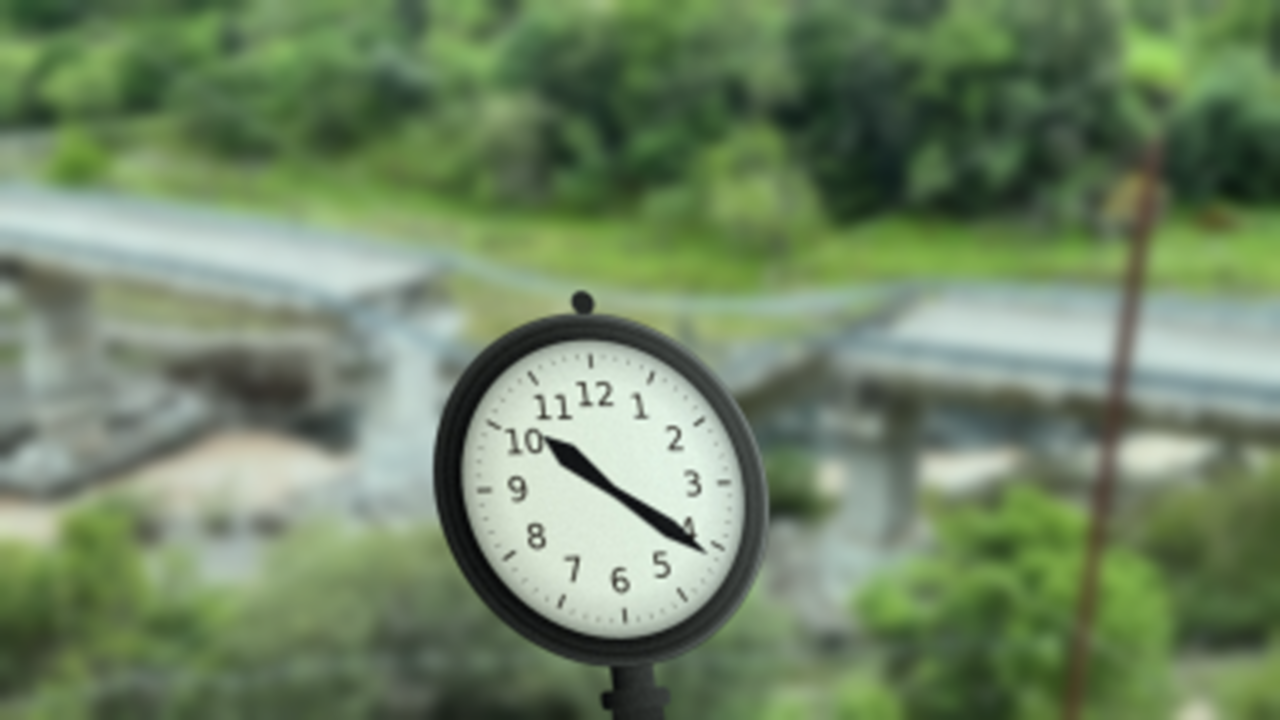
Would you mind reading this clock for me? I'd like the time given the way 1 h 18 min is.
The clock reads 10 h 21 min
